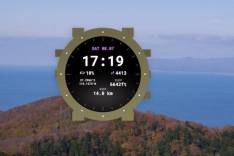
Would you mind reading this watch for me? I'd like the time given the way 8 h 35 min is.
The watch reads 17 h 19 min
